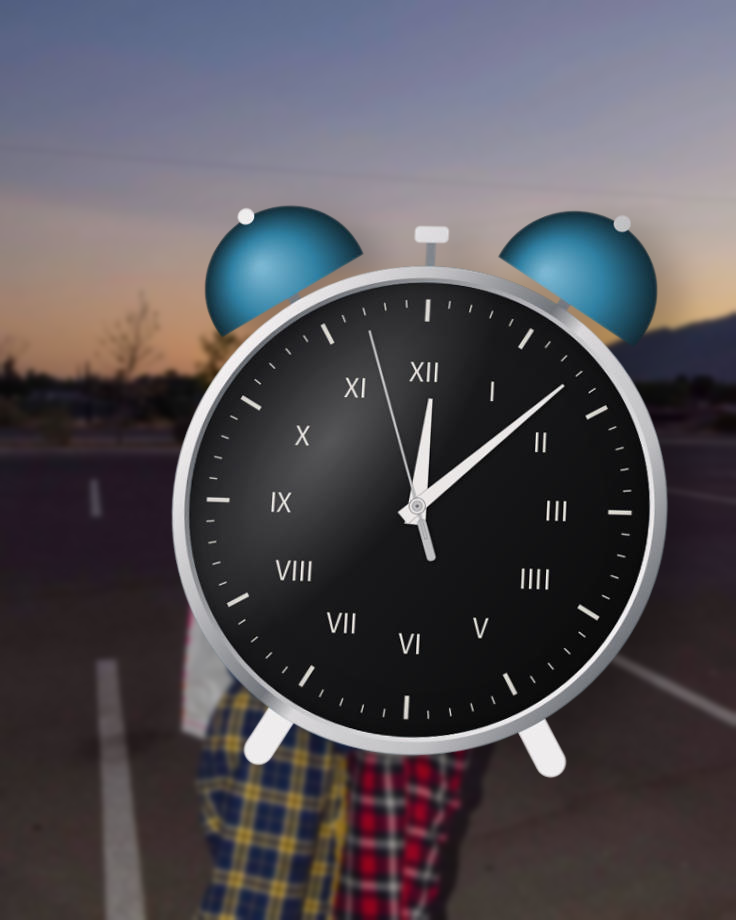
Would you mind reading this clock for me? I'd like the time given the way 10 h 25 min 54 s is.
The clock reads 12 h 07 min 57 s
